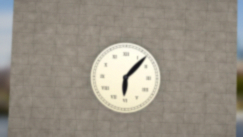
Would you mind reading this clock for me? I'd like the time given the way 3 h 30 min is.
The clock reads 6 h 07 min
